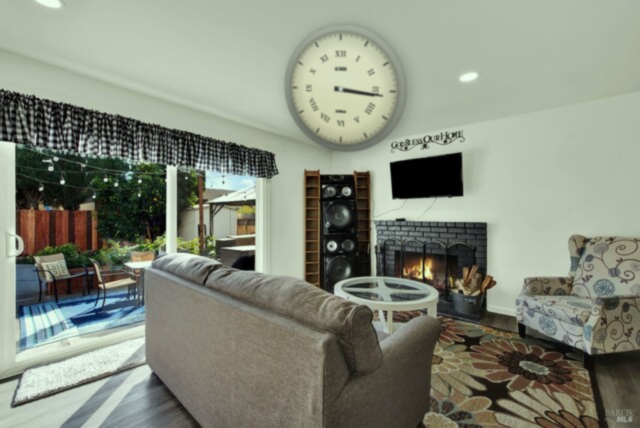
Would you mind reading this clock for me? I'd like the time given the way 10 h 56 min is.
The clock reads 3 h 16 min
